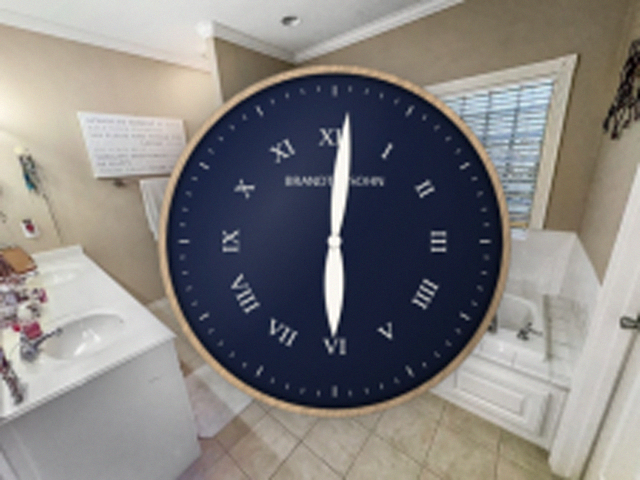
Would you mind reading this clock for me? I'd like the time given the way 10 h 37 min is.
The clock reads 6 h 01 min
